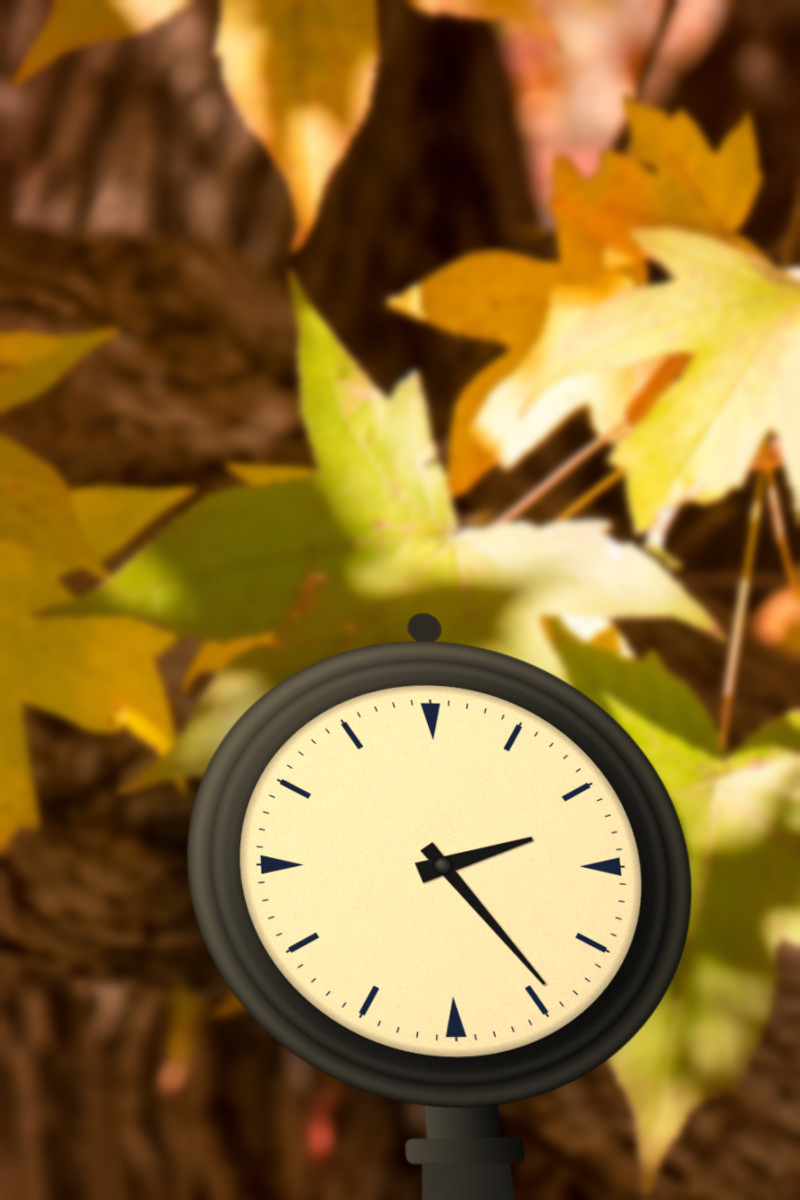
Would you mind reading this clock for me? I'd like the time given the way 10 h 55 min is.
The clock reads 2 h 24 min
